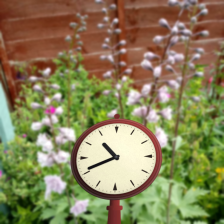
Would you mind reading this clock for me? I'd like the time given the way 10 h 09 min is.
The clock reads 10 h 41 min
